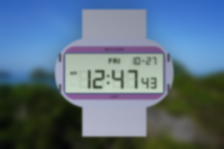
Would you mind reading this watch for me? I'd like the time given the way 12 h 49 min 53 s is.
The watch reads 12 h 47 min 43 s
